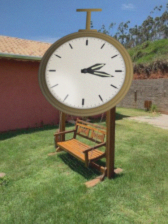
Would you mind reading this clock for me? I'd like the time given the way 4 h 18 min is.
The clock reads 2 h 17 min
